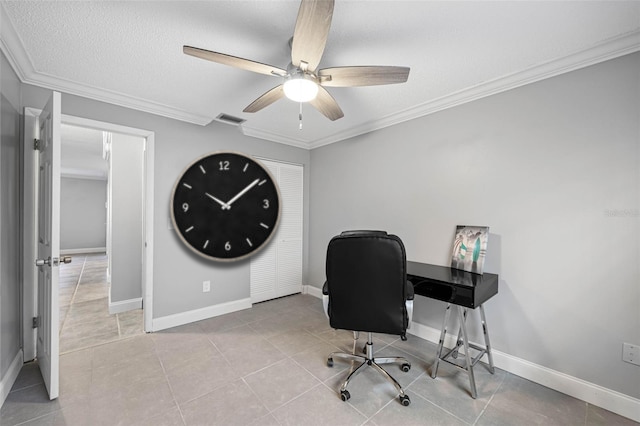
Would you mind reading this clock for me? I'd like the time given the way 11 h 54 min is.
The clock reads 10 h 09 min
